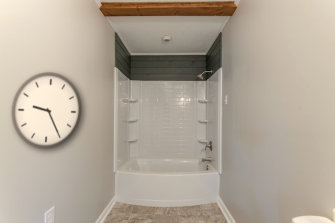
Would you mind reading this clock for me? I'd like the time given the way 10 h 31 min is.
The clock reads 9 h 25 min
